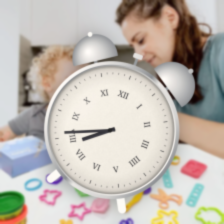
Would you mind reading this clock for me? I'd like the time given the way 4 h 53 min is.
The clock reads 7 h 41 min
